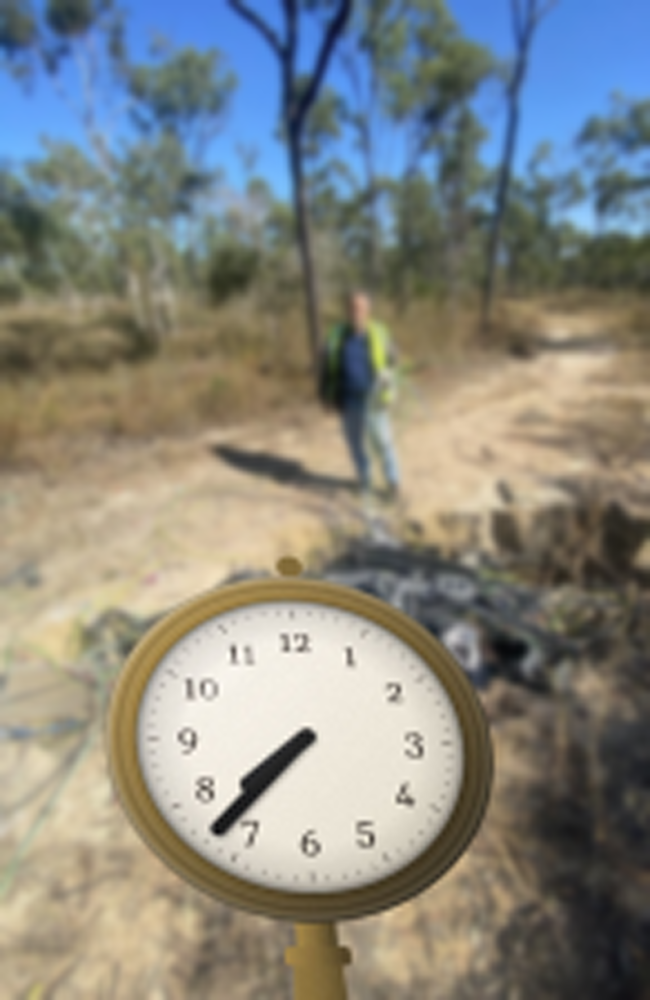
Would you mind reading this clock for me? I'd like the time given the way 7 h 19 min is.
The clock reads 7 h 37 min
